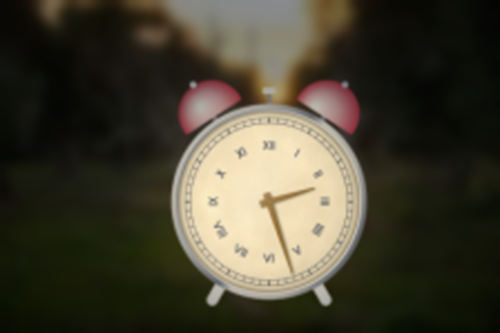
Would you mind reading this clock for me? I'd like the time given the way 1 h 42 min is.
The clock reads 2 h 27 min
